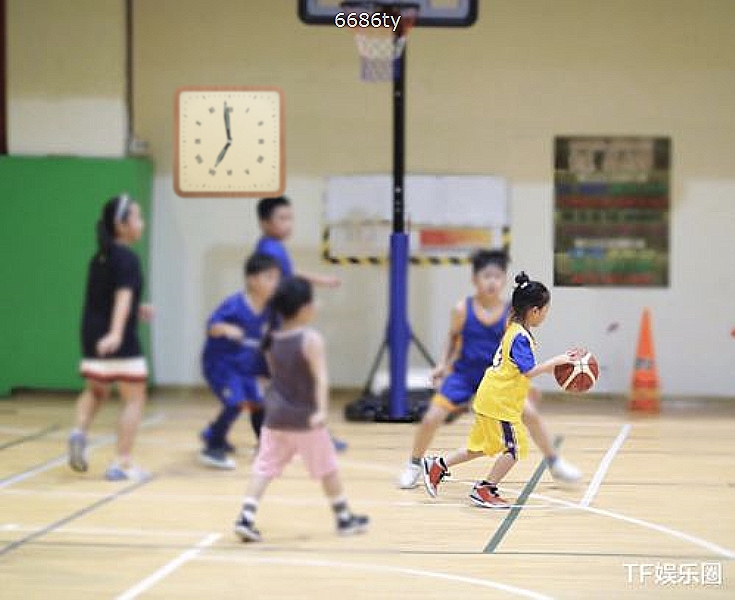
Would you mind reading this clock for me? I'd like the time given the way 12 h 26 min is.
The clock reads 6 h 59 min
